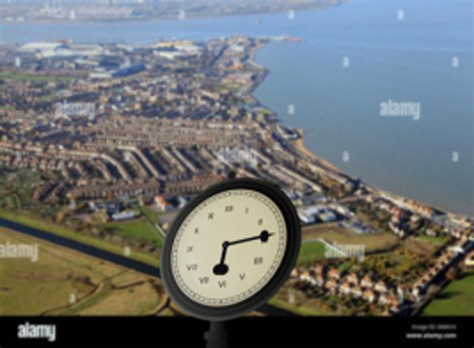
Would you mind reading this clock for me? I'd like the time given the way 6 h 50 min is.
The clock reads 6 h 14 min
